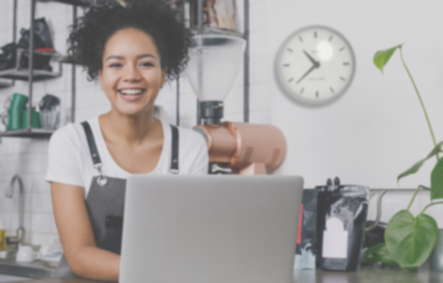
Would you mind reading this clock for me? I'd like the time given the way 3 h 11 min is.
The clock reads 10 h 38 min
